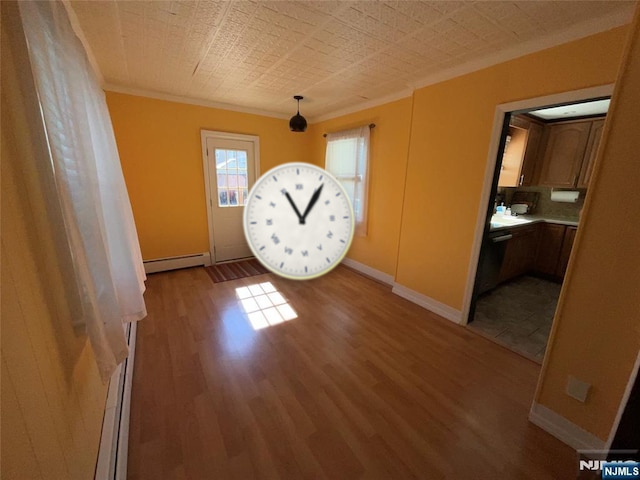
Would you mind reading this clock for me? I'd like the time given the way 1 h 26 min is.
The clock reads 11 h 06 min
